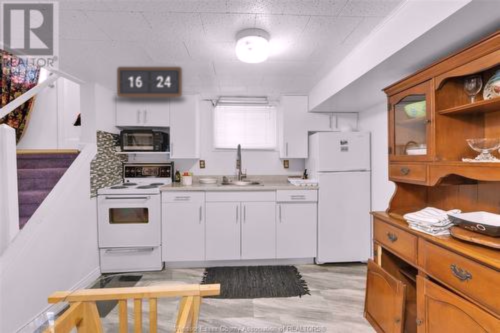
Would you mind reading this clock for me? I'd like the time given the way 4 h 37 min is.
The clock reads 16 h 24 min
